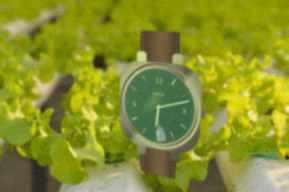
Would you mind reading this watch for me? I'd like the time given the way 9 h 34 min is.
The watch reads 6 h 12 min
